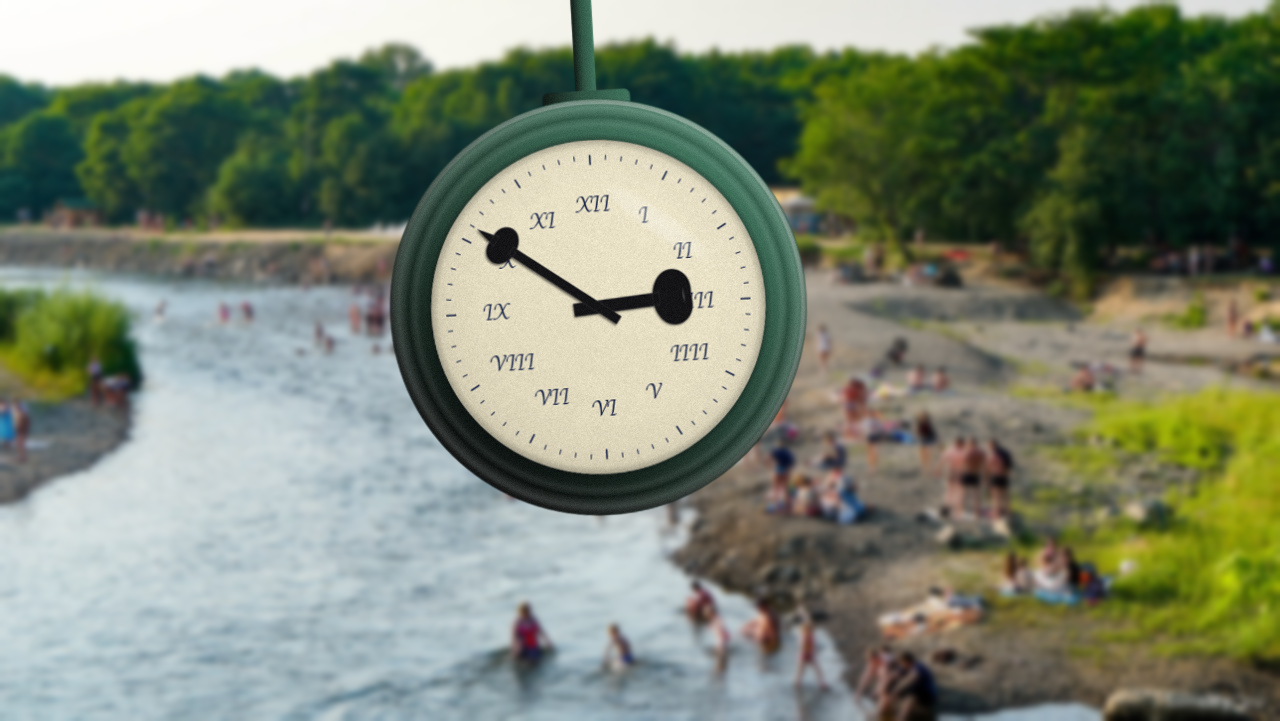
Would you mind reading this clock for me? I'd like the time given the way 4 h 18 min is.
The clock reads 2 h 51 min
